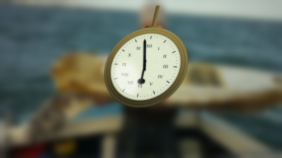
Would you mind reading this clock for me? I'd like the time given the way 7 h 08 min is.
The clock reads 5 h 58 min
